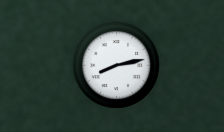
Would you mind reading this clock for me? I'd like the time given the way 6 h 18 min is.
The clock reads 8 h 13 min
